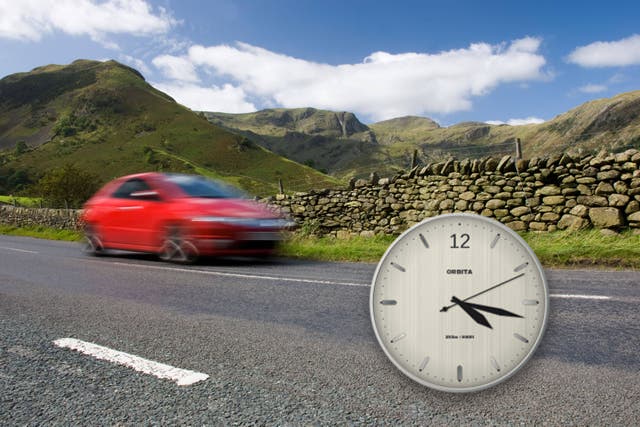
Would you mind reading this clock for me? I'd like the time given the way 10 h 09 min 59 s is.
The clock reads 4 h 17 min 11 s
